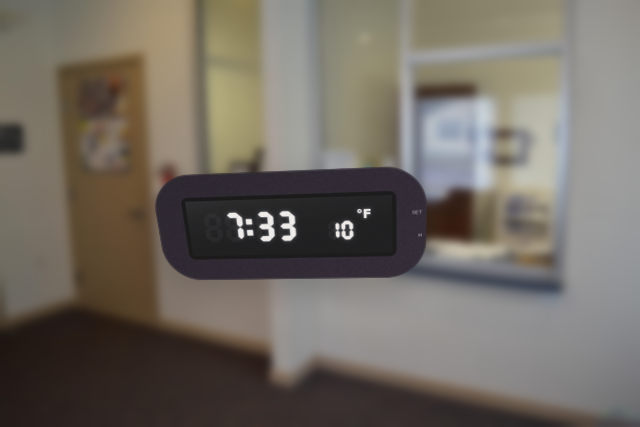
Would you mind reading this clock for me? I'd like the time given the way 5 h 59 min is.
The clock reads 7 h 33 min
